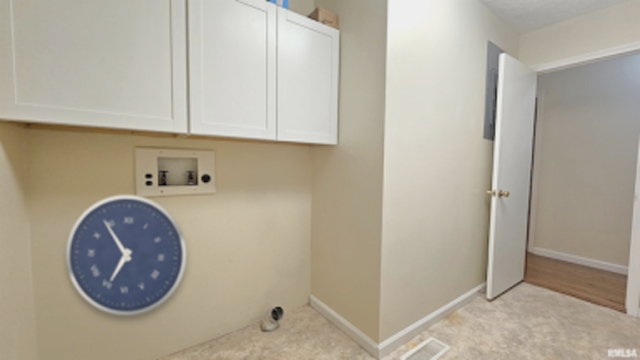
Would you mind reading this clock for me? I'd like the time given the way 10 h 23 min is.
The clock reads 6 h 54 min
